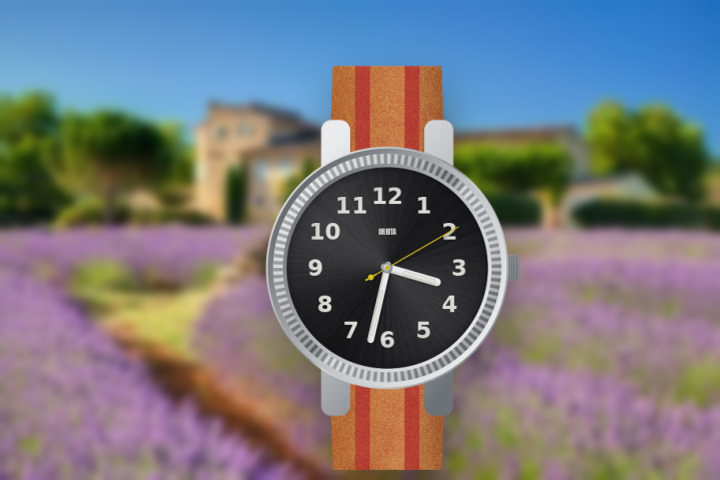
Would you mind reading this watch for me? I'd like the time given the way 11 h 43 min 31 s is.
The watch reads 3 h 32 min 10 s
